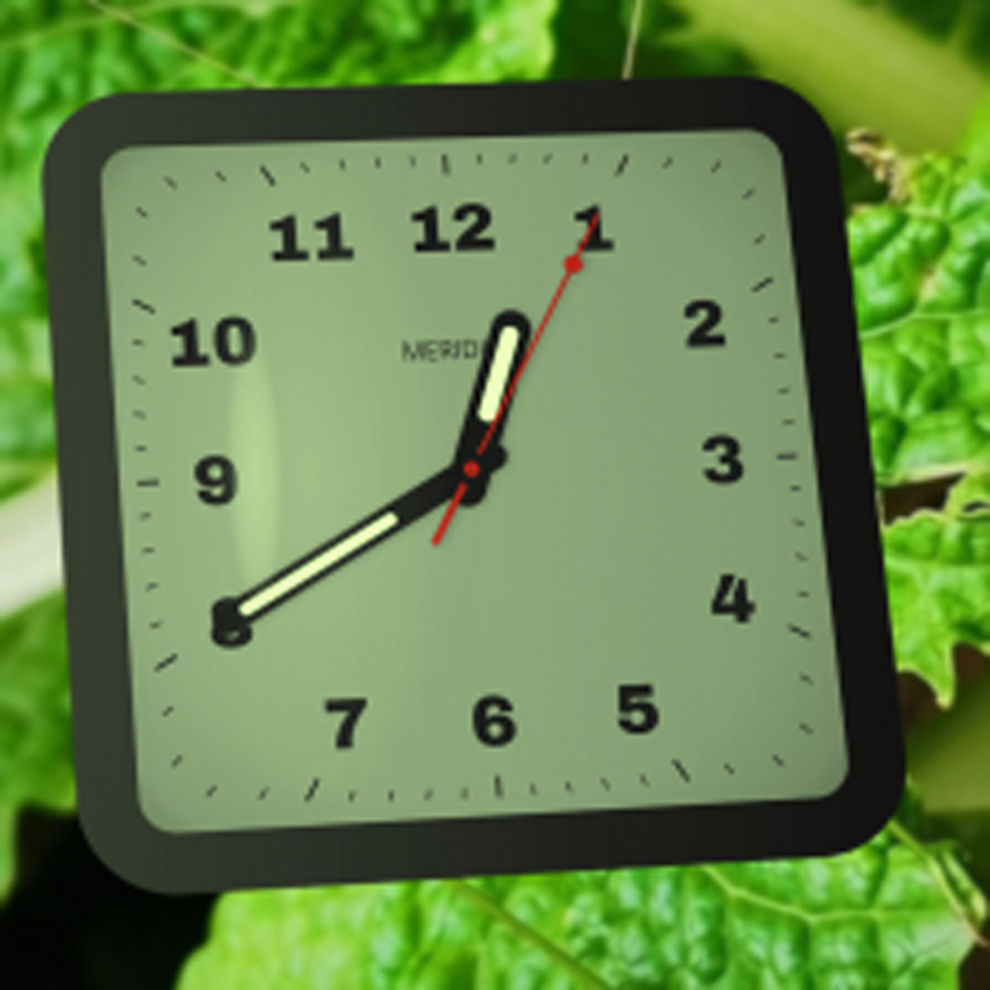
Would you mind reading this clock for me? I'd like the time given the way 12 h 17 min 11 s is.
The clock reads 12 h 40 min 05 s
